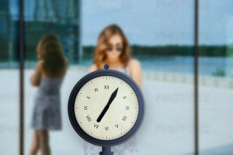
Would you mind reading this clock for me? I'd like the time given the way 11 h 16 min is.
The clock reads 7 h 05 min
